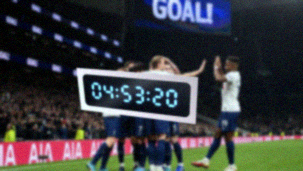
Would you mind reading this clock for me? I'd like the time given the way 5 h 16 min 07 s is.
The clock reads 4 h 53 min 20 s
